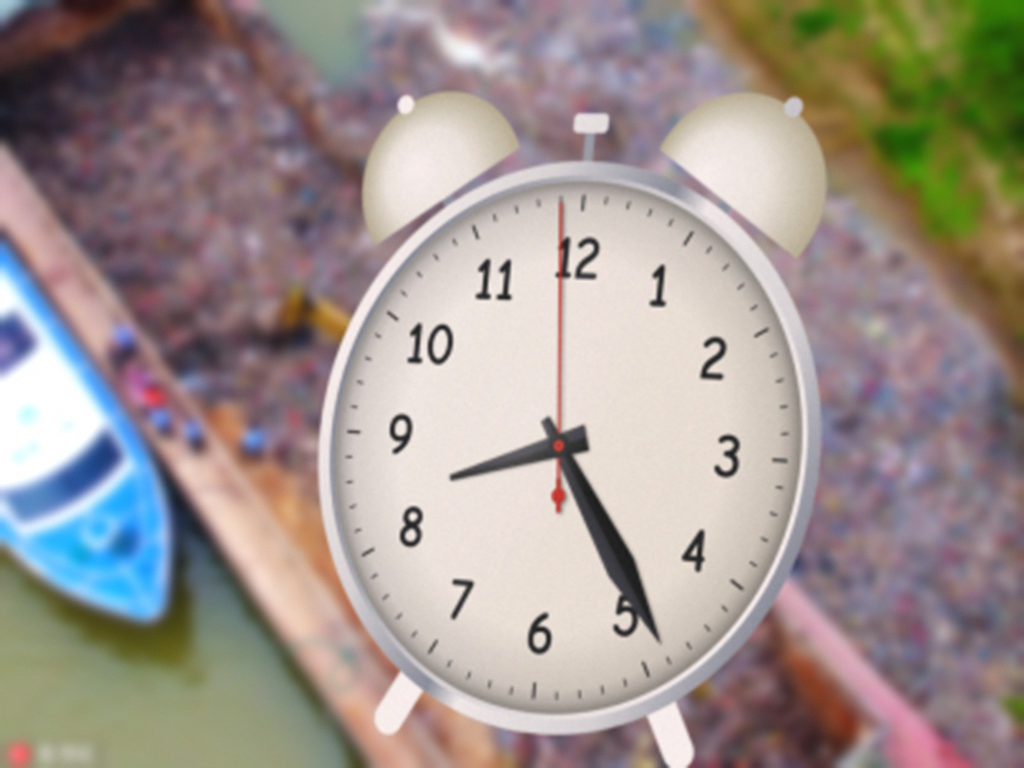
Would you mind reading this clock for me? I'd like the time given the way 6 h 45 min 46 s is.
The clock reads 8 h 23 min 59 s
